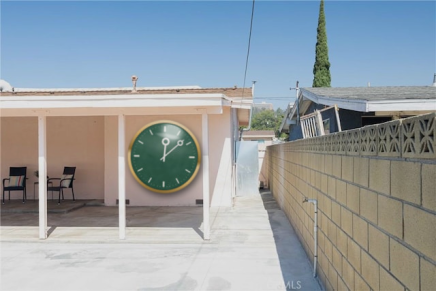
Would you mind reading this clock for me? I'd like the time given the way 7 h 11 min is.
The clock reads 12 h 08 min
